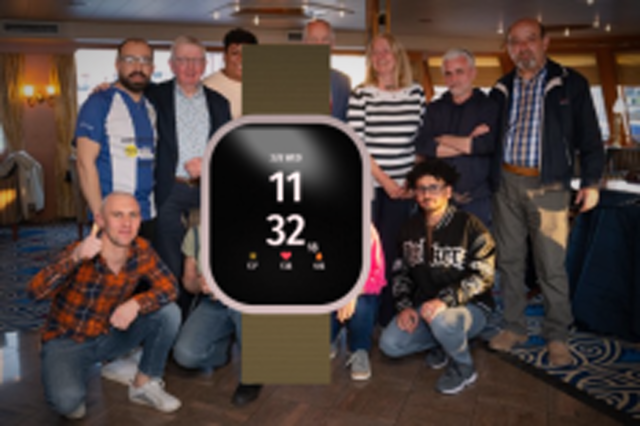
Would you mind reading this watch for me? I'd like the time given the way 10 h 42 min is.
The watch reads 11 h 32 min
